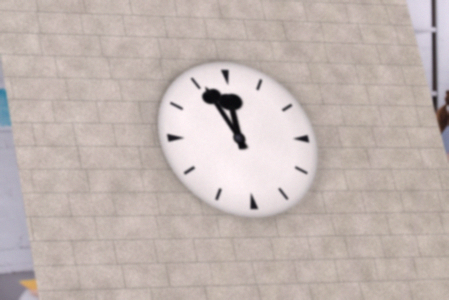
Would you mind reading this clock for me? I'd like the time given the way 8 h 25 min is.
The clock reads 11 h 56 min
